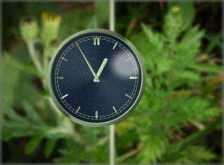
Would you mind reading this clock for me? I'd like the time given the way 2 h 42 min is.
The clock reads 12 h 55 min
